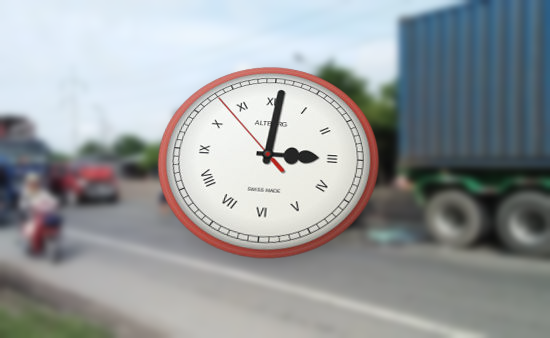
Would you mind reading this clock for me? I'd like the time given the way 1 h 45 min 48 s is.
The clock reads 3 h 00 min 53 s
